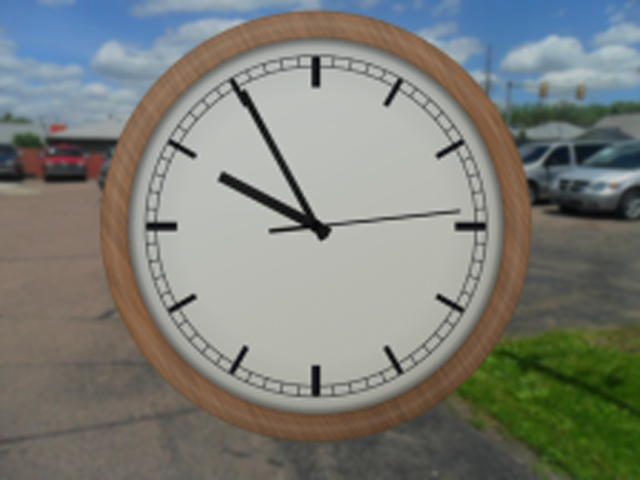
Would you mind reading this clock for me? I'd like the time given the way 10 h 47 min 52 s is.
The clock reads 9 h 55 min 14 s
